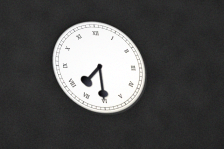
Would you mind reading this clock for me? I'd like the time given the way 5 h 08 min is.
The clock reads 7 h 30 min
